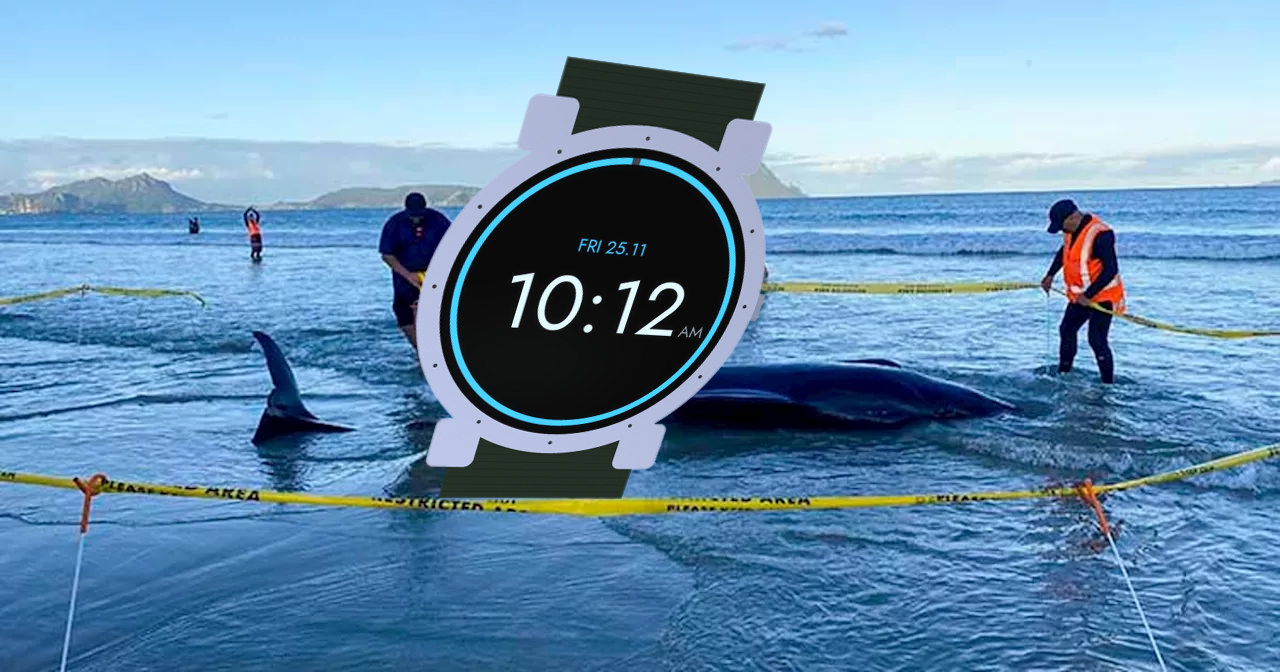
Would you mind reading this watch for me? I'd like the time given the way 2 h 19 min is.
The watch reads 10 h 12 min
